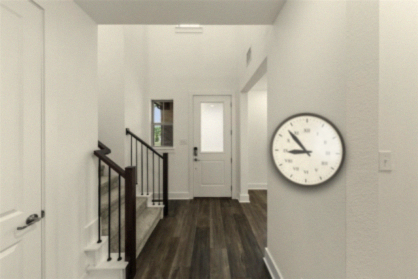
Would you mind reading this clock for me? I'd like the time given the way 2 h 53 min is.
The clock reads 8 h 53 min
